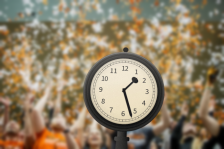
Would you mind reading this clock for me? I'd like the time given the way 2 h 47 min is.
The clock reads 1 h 27 min
